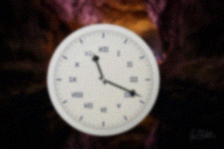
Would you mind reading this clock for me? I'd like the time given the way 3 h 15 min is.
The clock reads 11 h 19 min
